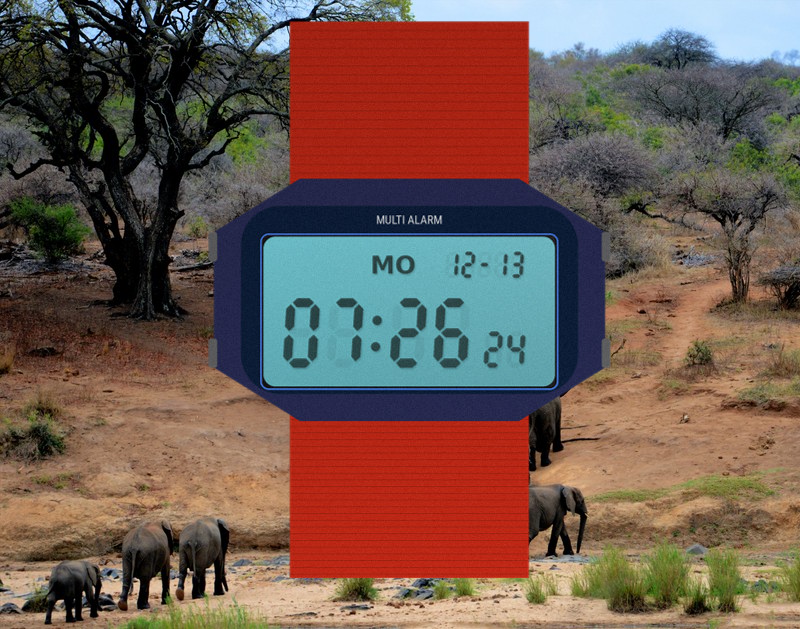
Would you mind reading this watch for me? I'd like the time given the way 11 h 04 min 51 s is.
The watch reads 7 h 26 min 24 s
